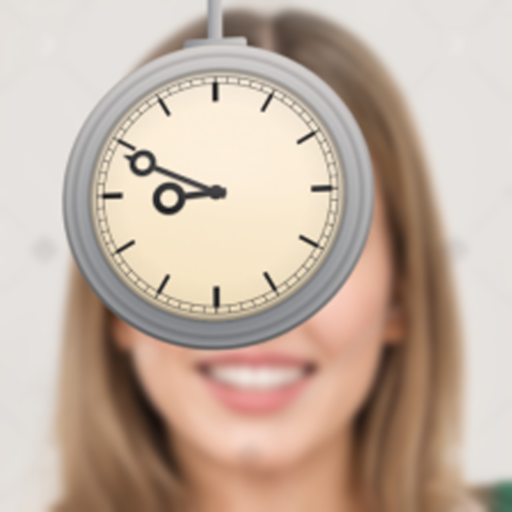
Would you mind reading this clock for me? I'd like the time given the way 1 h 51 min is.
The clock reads 8 h 49 min
